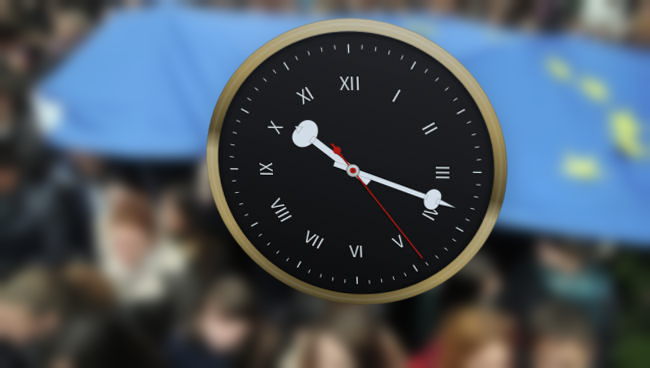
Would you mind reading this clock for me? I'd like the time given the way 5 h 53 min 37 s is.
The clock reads 10 h 18 min 24 s
